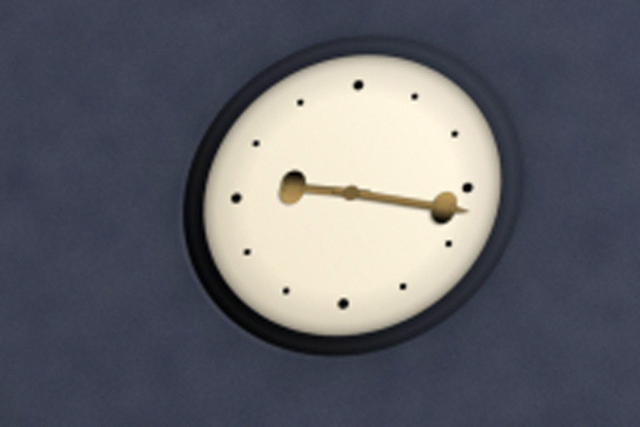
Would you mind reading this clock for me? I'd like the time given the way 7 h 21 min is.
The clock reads 9 h 17 min
